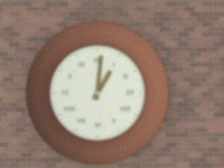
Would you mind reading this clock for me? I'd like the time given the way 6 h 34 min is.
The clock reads 1 h 01 min
